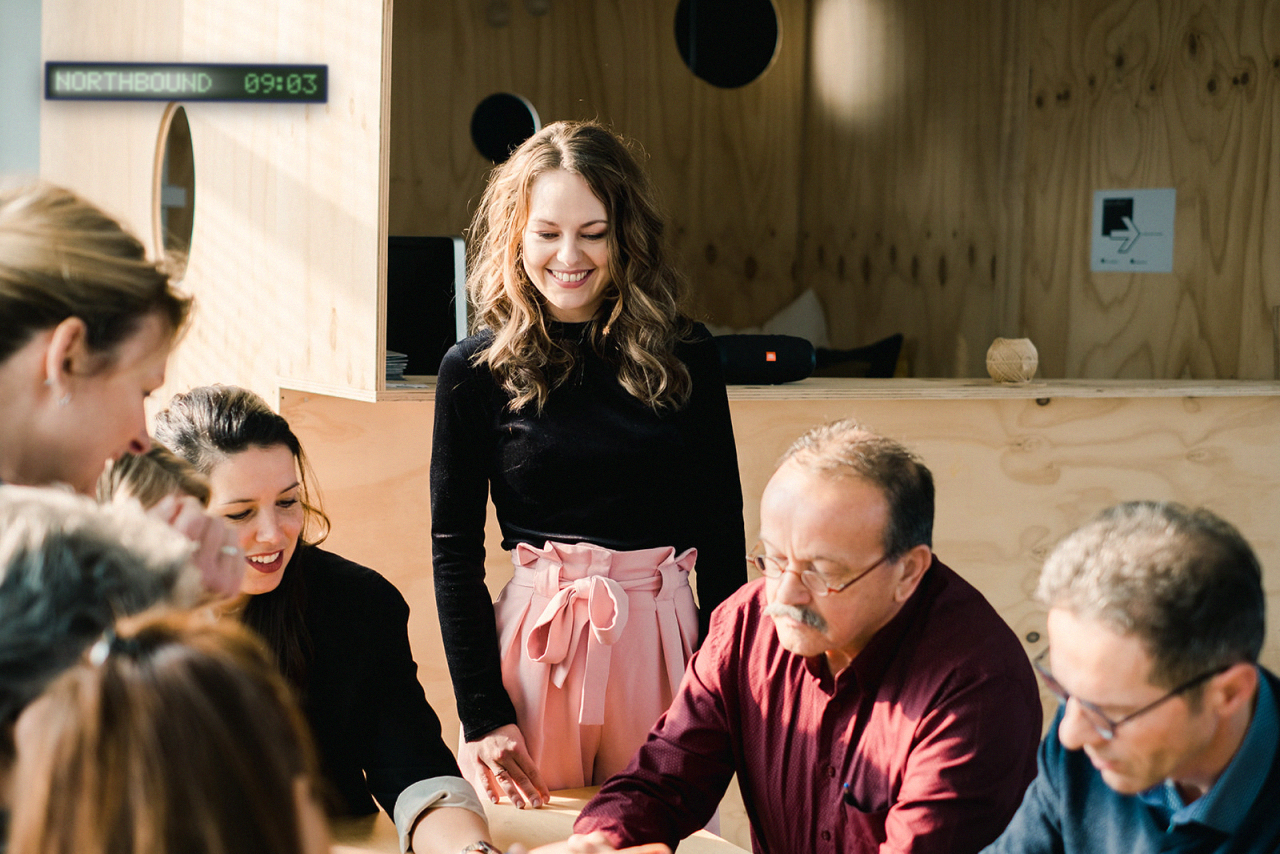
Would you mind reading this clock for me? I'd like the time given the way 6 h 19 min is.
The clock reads 9 h 03 min
